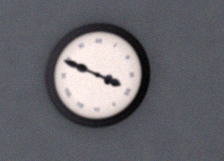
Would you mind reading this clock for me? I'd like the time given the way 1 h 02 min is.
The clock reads 3 h 49 min
